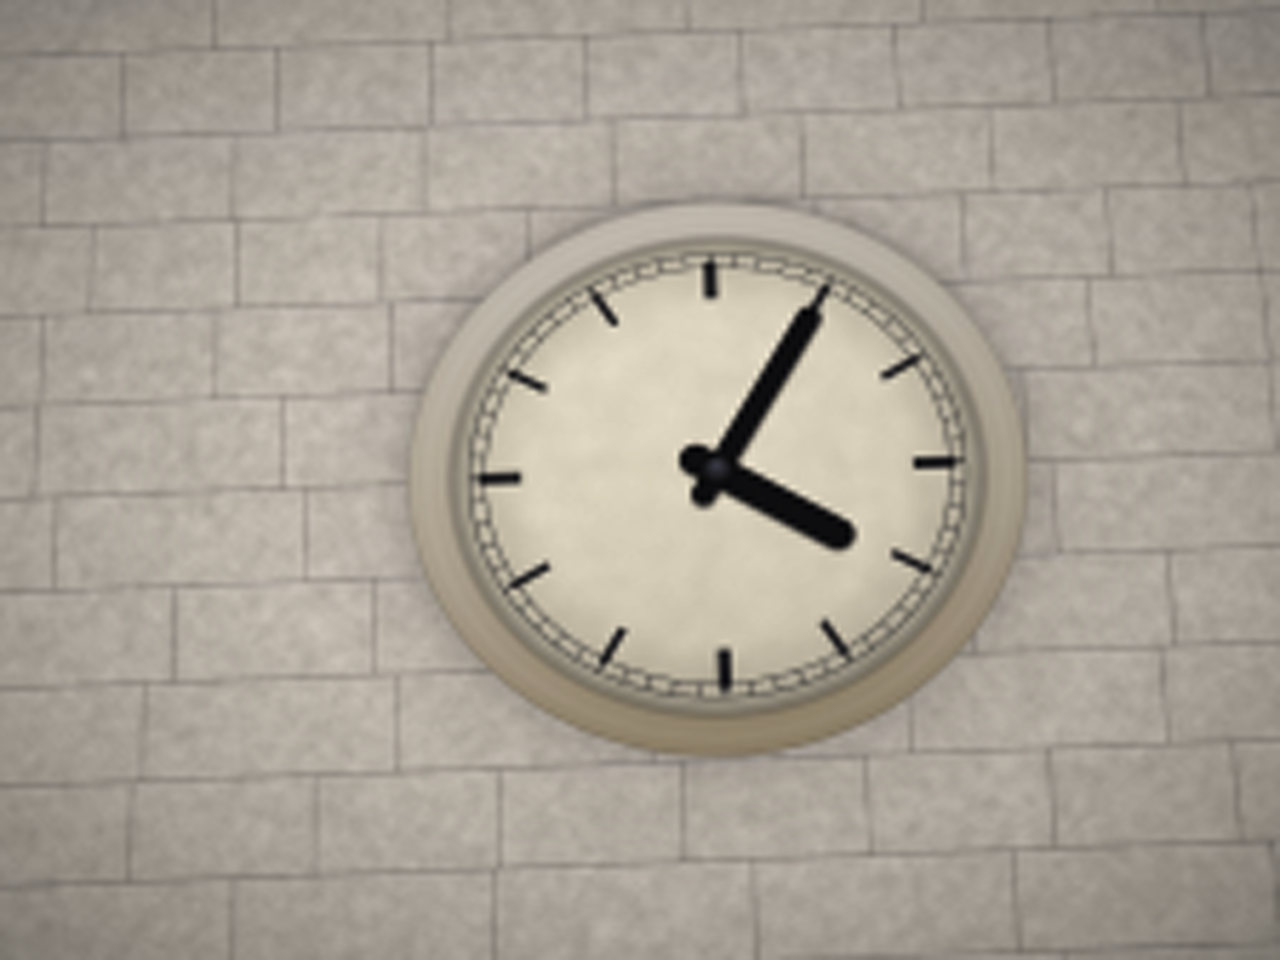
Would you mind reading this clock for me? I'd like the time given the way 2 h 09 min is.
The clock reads 4 h 05 min
